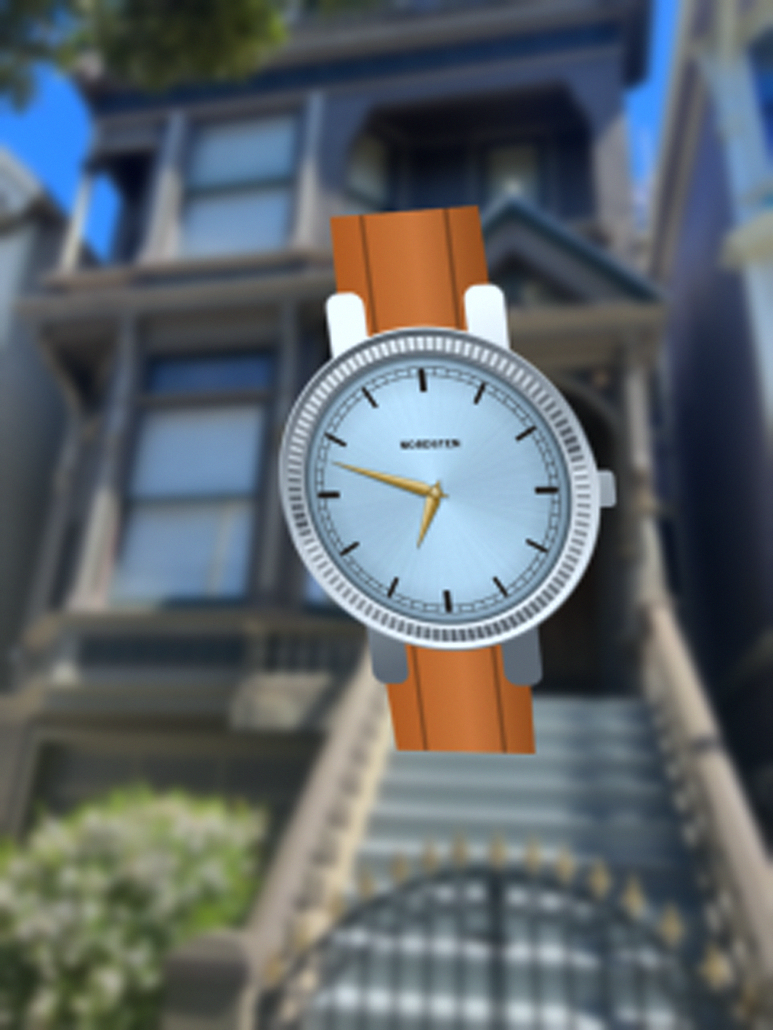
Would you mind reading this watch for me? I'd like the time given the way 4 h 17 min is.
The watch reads 6 h 48 min
